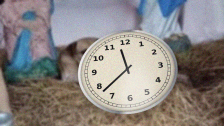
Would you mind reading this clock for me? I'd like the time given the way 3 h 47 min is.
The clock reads 11 h 38 min
